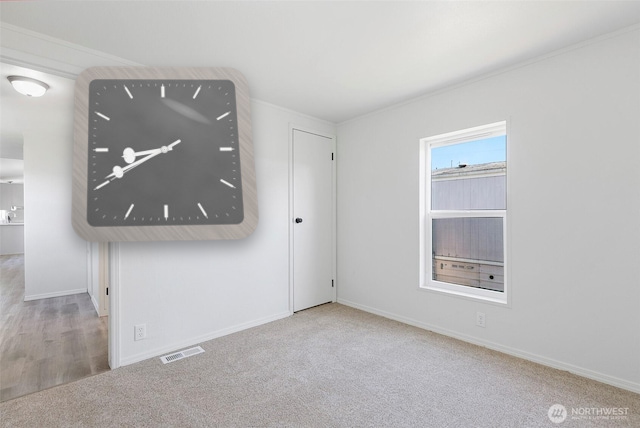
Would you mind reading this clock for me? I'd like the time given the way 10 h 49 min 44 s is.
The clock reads 8 h 40 min 40 s
